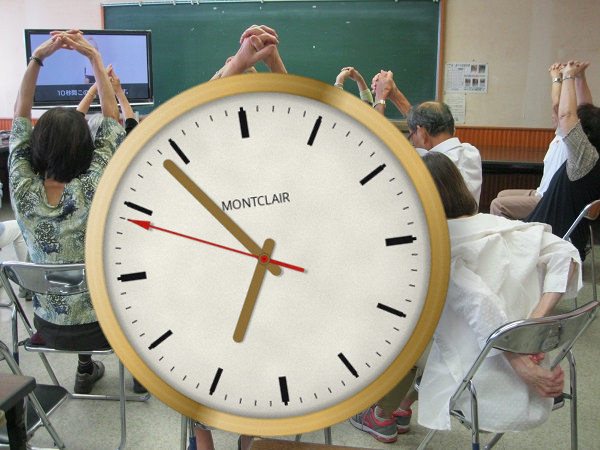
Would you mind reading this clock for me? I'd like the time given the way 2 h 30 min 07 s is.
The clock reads 6 h 53 min 49 s
